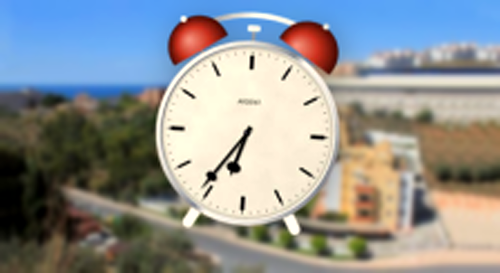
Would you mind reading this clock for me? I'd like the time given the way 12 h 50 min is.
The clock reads 6 h 36 min
